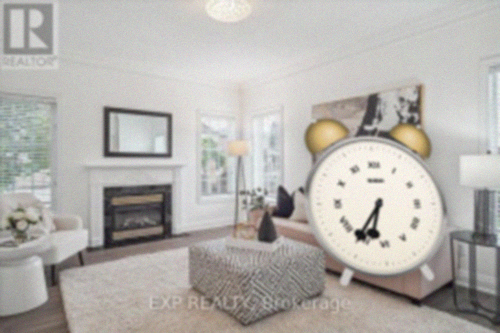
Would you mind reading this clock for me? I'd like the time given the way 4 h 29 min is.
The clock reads 6 h 36 min
